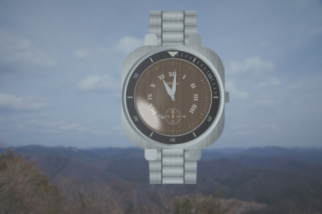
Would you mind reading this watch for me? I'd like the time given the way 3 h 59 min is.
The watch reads 11 h 01 min
